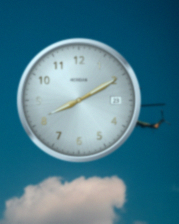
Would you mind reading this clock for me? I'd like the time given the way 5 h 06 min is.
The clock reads 8 h 10 min
